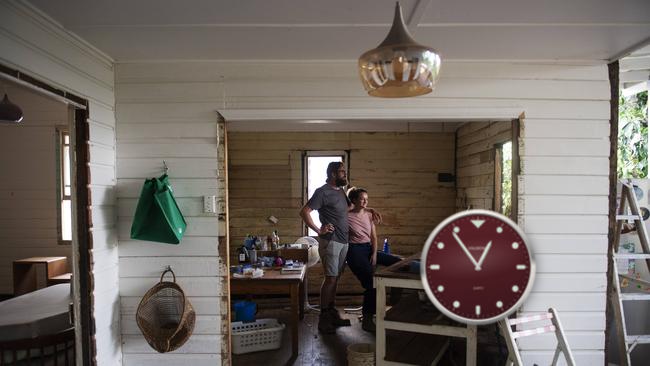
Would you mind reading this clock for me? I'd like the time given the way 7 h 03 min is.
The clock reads 12 h 54 min
